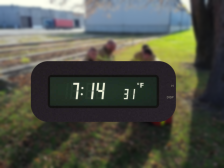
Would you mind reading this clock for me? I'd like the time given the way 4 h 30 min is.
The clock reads 7 h 14 min
